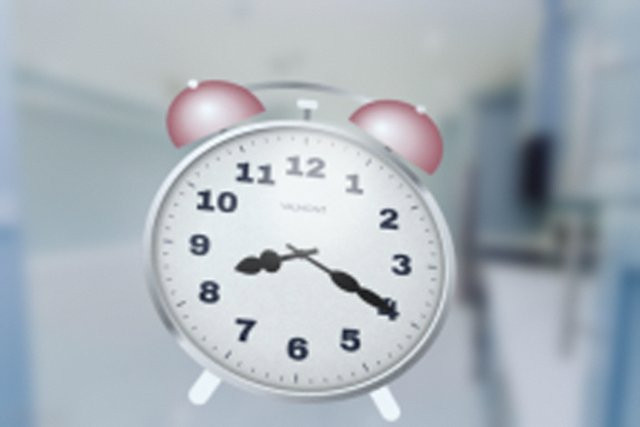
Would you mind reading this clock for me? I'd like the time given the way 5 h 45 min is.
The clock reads 8 h 20 min
